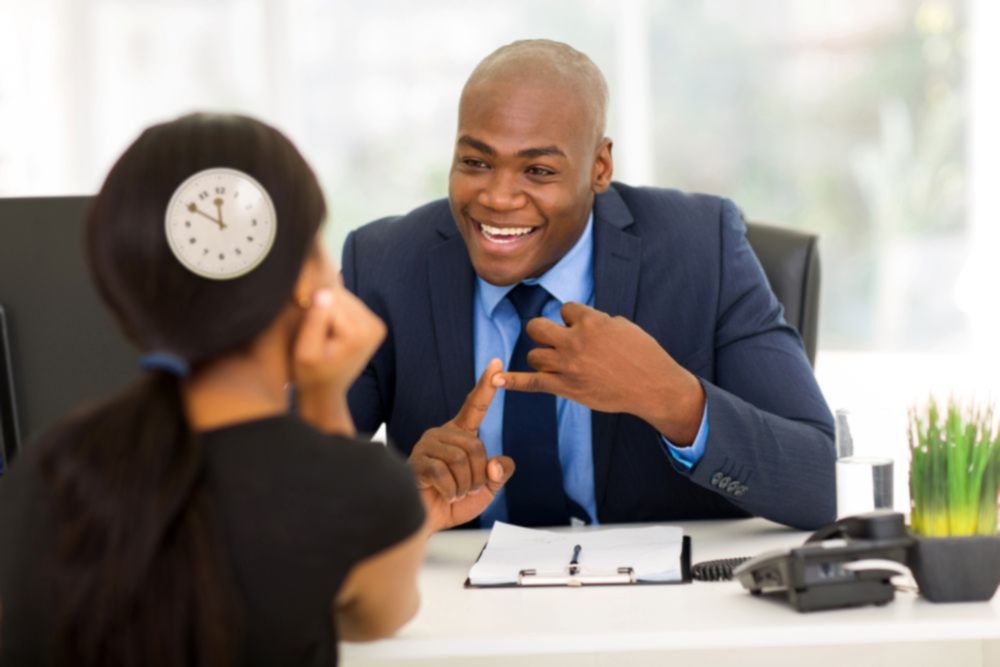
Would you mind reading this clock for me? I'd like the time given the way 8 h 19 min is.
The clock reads 11 h 50 min
